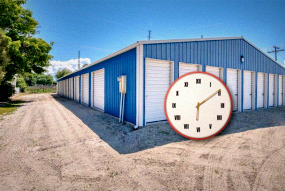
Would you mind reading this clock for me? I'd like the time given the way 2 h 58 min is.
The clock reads 6 h 09 min
